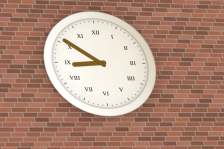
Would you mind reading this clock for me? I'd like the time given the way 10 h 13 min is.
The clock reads 8 h 51 min
